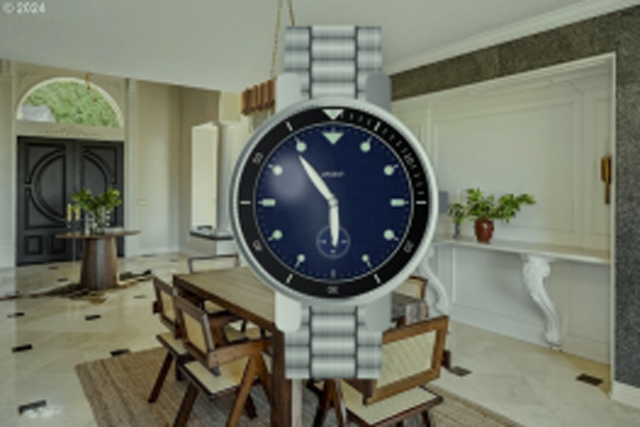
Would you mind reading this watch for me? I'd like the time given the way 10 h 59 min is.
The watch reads 5 h 54 min
